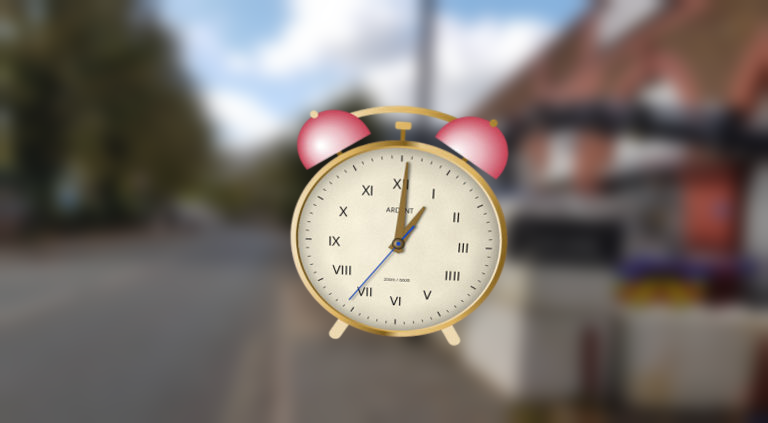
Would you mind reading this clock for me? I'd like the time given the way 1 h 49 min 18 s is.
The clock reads 1 h 00 min 36 s
